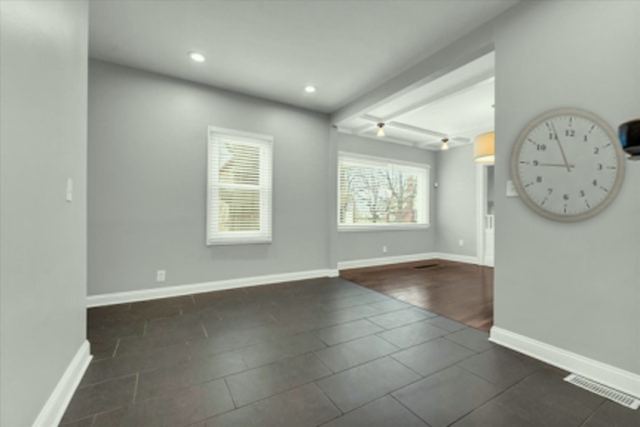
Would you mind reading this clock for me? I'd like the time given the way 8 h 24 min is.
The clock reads 8 h 56 min
